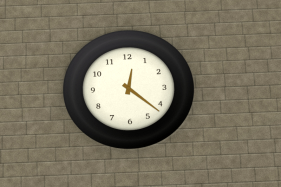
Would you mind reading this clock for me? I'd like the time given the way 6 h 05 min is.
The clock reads 12 h 22 min
